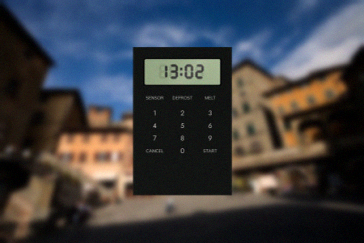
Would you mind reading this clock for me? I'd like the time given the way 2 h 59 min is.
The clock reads 13 h 02 min
